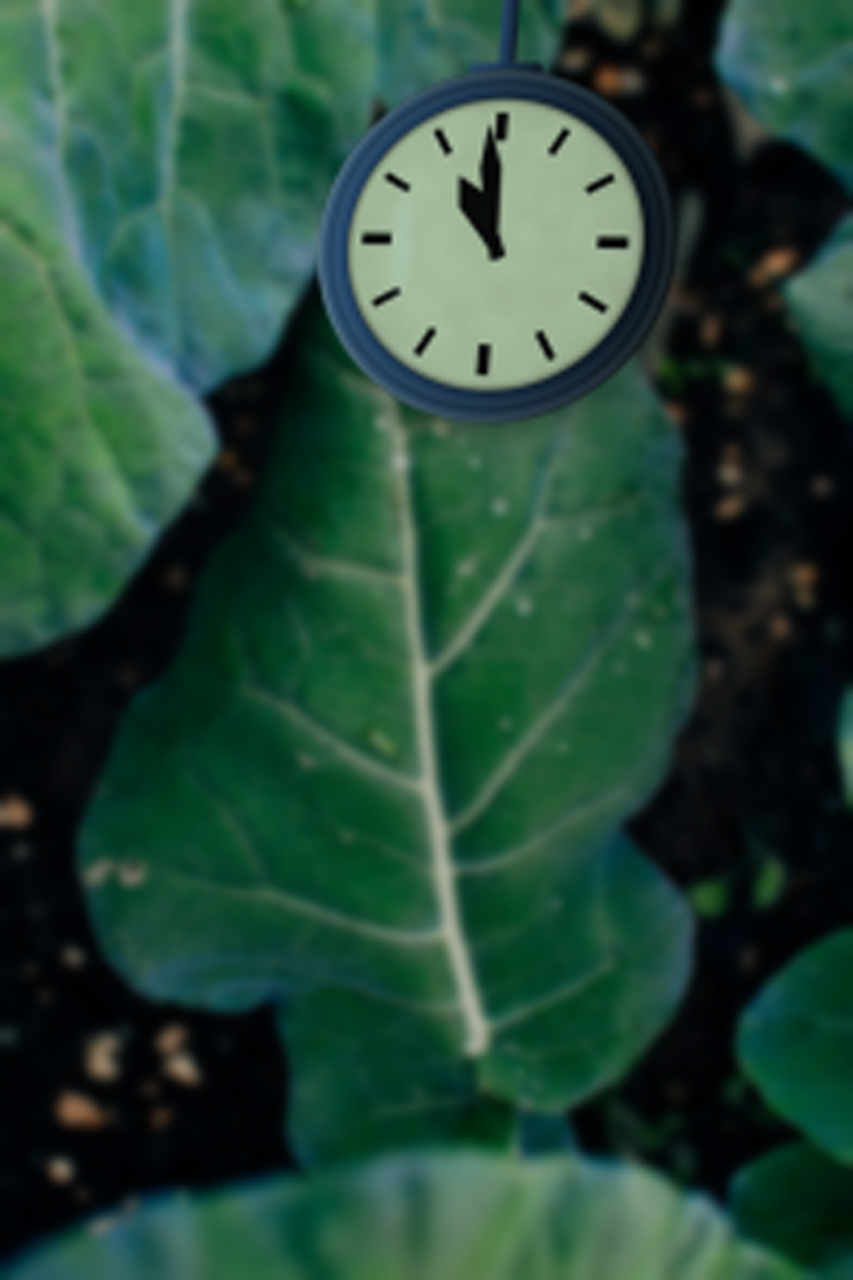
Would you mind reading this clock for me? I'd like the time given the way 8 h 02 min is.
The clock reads 10 h 59 min
